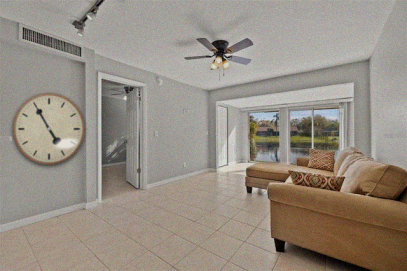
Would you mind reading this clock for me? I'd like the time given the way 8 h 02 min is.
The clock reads 4 h 55 min
